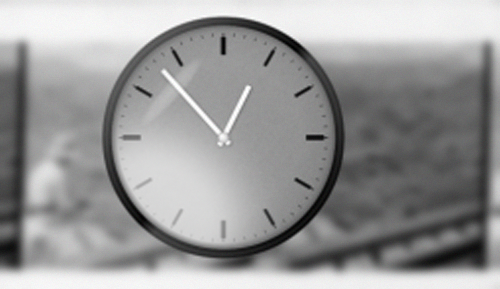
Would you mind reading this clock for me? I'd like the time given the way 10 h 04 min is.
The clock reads 12 h 53 min
